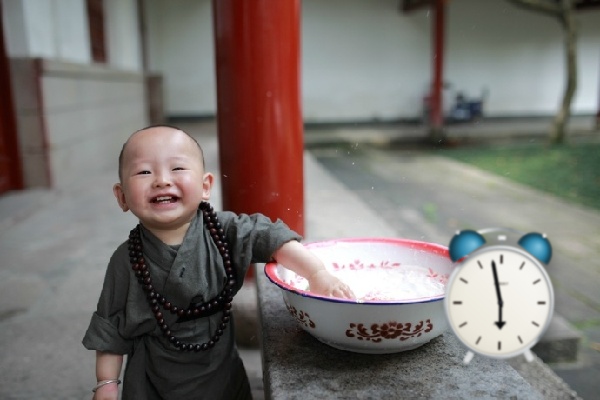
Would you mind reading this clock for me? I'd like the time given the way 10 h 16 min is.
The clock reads 5 h 58 min
